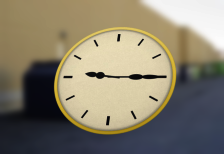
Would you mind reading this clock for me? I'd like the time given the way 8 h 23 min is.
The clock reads 9 h 15 min
